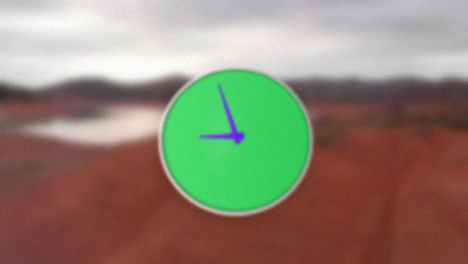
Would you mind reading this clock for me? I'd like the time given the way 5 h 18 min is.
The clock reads 8 h 57 min
